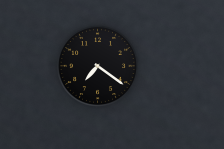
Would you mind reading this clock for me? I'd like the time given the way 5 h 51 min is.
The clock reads 7 h 21 min
